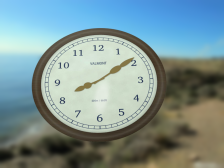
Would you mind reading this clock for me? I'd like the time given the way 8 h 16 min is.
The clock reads 8 h 09 min
